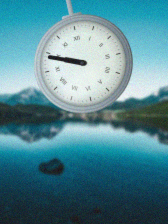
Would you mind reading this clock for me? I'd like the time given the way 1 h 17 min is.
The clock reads 9 h 49 min
